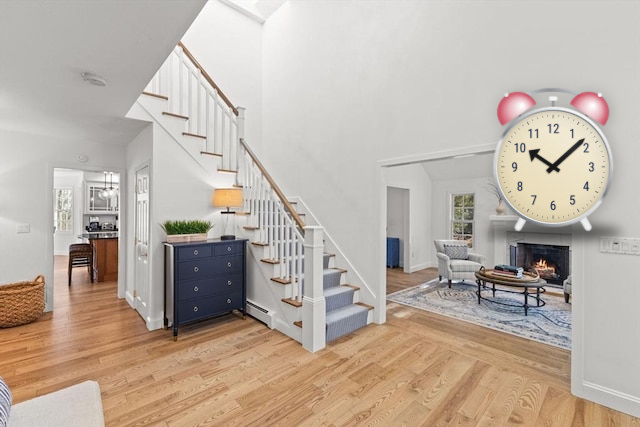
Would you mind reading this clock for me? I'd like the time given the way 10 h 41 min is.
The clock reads 10 h 08 min
